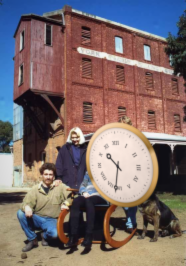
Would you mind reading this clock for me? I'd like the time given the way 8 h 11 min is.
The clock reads 10 h 32 min
